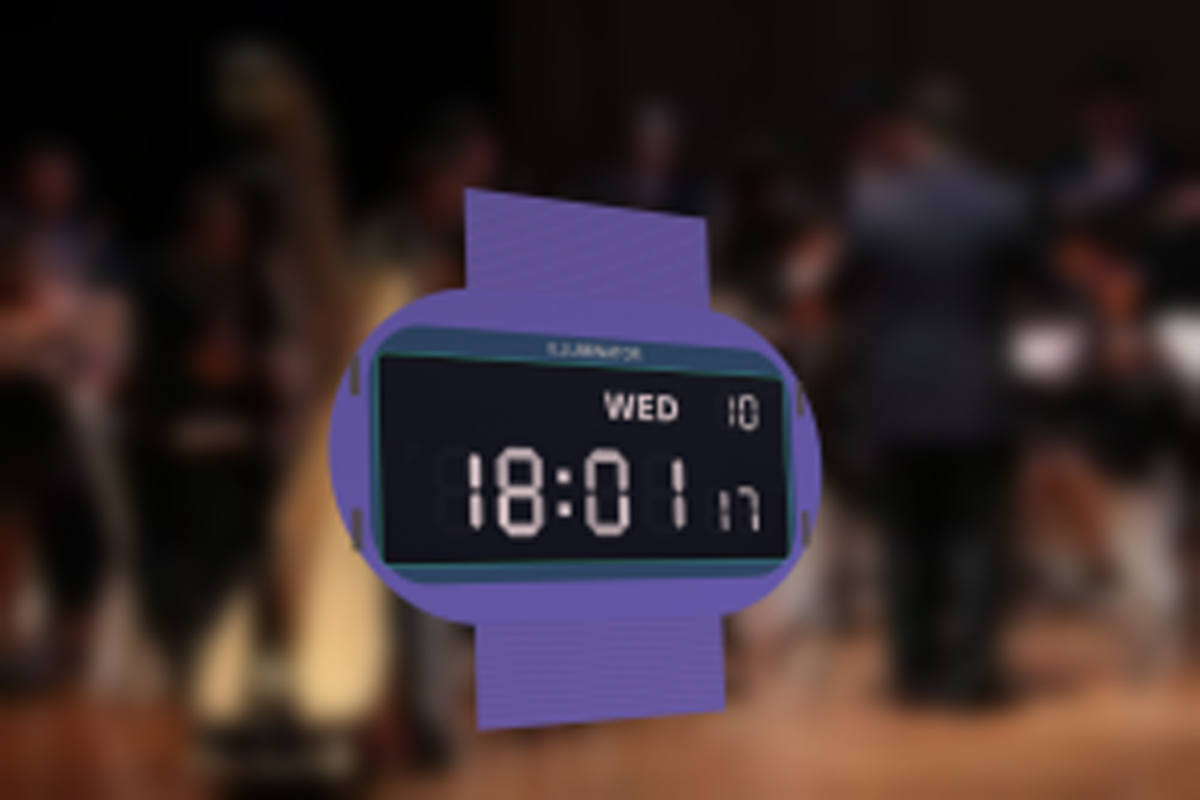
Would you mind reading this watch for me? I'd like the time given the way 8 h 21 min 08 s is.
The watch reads 18 h 01 min 17 s
